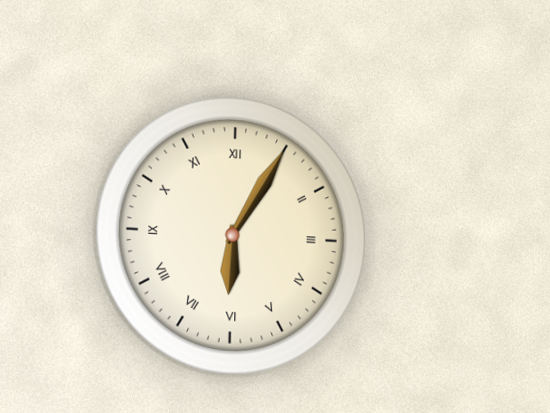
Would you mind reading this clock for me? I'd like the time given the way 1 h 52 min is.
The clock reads 6 h 05 min
